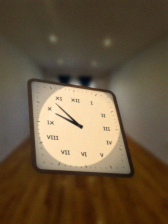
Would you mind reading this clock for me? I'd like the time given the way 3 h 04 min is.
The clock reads 9 h 53 min
